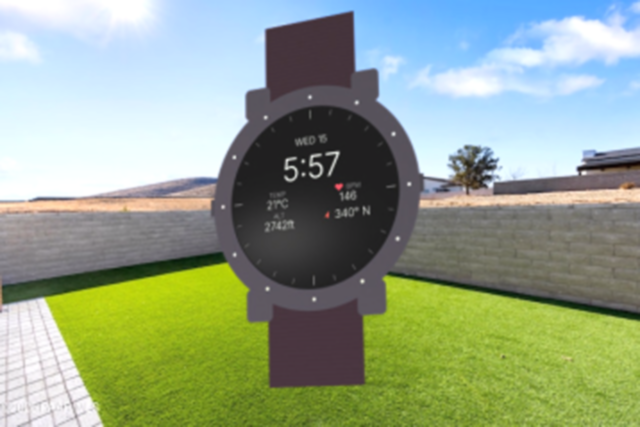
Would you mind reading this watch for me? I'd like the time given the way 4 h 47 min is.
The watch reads 5 h 57 min
